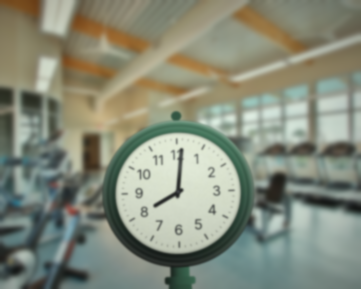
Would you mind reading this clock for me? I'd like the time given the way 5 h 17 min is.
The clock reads 8 h 01 min
